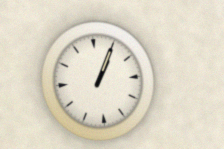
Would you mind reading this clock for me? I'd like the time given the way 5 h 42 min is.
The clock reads 1 h 05 min
